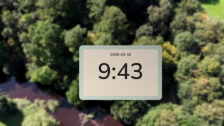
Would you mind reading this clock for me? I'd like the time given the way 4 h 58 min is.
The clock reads 9 h 43 min
